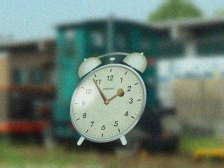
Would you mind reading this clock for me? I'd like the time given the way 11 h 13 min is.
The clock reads 1 h 54 min
